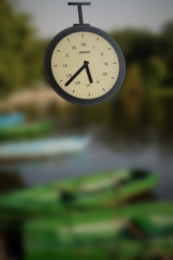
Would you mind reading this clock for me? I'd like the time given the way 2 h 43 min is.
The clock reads 5 h 38 min
